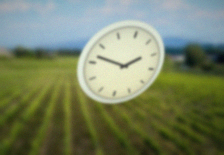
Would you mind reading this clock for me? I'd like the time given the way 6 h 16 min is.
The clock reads 1 h 47 min
